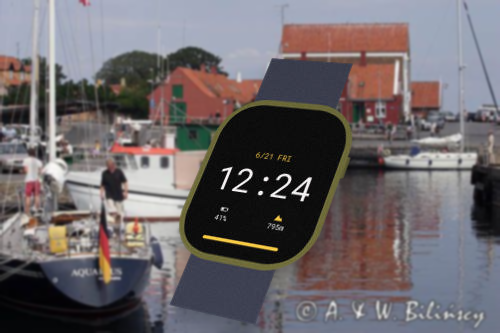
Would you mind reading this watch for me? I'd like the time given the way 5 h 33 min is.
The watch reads 12 h 24 min
